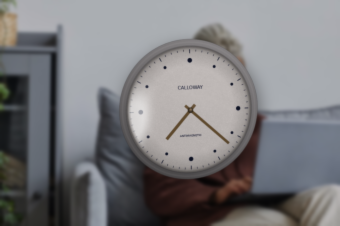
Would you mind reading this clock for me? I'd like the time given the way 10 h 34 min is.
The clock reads 7 h 22 min
